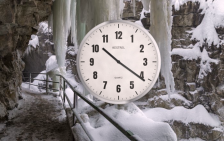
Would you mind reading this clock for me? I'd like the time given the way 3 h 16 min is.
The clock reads 10 h 21 min
